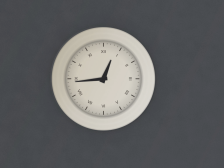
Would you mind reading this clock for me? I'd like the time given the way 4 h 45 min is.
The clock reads 12 h 44 min
